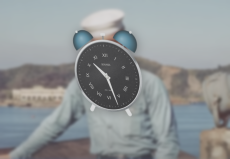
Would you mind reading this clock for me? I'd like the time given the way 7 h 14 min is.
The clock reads 10 h 27 min
